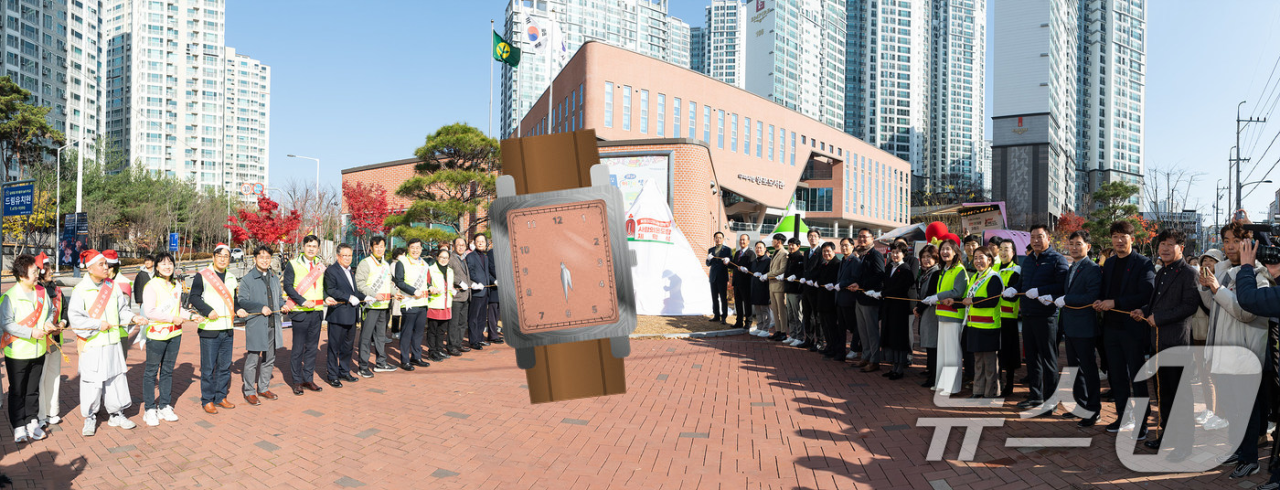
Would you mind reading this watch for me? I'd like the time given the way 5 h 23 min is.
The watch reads 5 h 30 min
